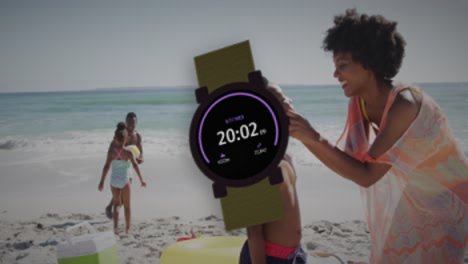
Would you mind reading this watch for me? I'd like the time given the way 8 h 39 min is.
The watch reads 20 h 02 min
